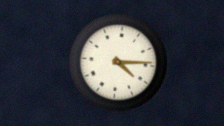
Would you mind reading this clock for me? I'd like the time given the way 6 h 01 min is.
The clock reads 4 h 14 min
